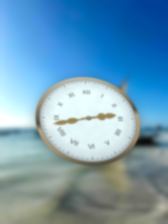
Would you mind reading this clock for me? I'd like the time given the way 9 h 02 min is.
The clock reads 2 h 43 min
